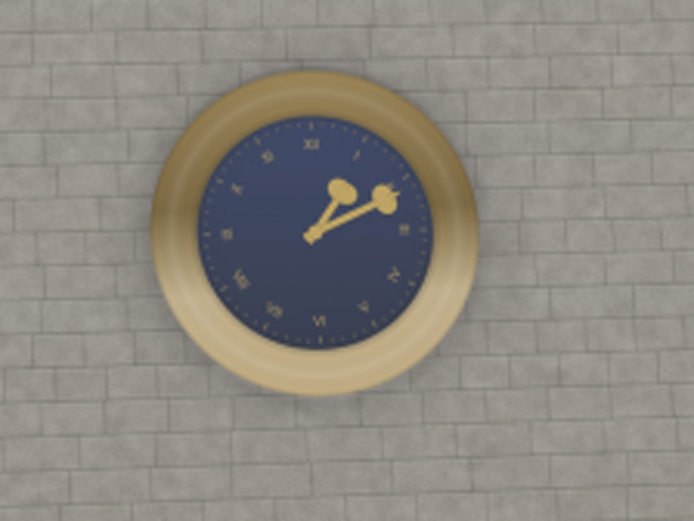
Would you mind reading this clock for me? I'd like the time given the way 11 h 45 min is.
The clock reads 1 h 11 min
